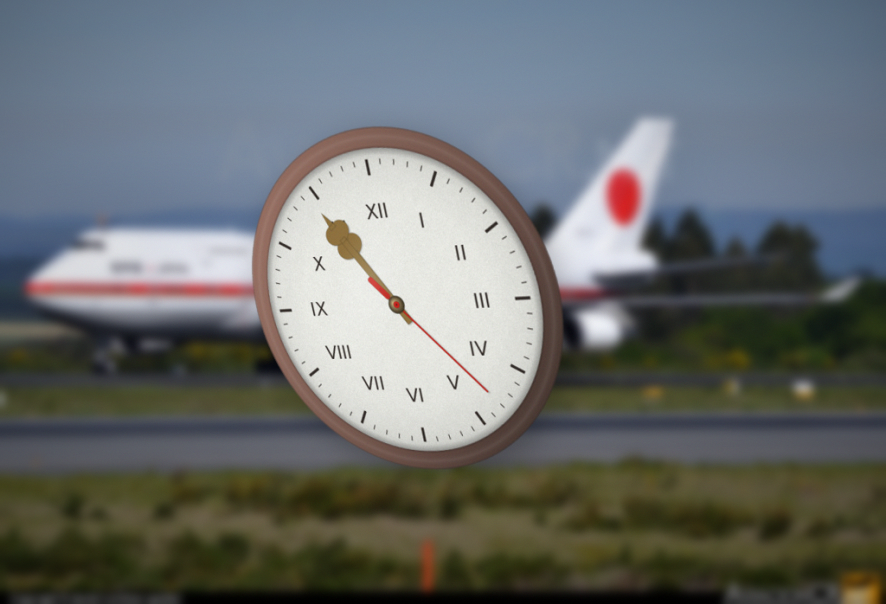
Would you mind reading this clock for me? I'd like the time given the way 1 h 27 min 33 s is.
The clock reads 10 h 54 min 23 s
